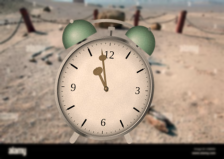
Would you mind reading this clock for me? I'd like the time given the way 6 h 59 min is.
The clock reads 10 h 58 min
